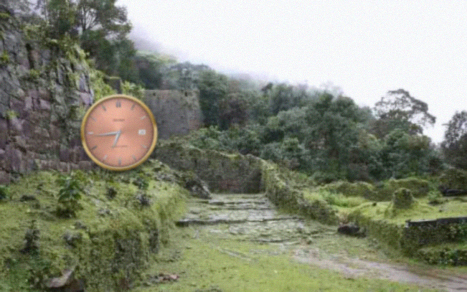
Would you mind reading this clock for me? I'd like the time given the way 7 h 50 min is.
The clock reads 6 h 44 min
